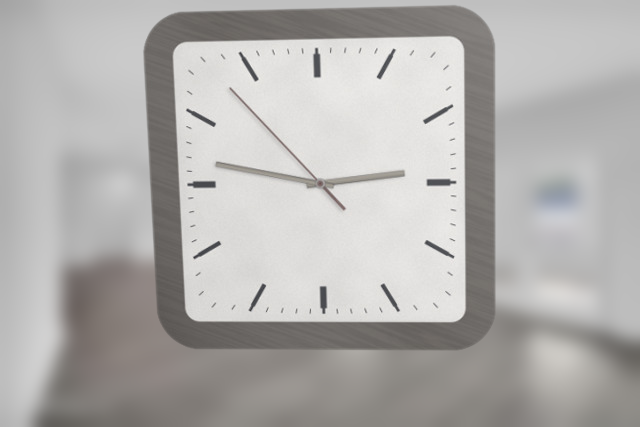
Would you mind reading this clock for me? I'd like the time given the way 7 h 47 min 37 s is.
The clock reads 2 h 46 min 53 s
